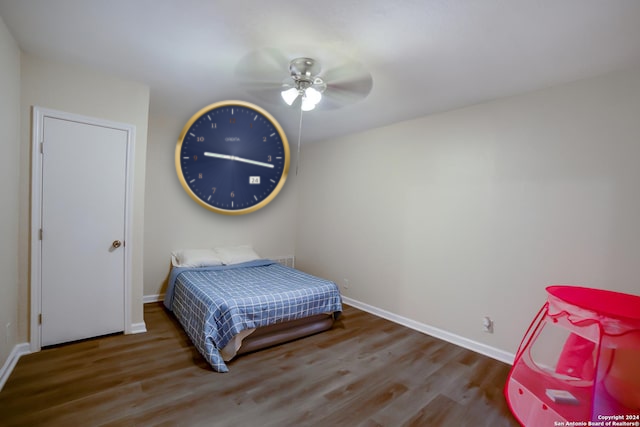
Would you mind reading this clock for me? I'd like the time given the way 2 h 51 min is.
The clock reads 9 h 17 min
